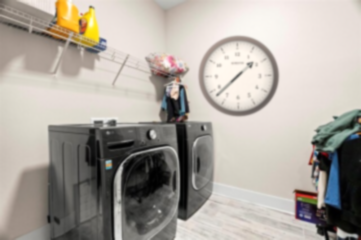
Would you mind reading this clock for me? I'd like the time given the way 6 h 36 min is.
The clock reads 1 h 38 min
